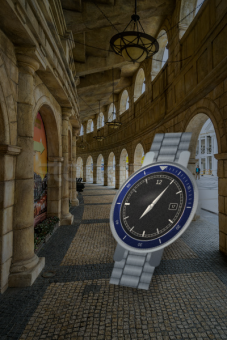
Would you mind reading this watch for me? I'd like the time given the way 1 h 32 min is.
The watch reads 7 h 05 min
